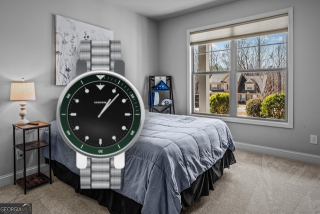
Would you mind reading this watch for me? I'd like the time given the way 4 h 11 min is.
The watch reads 1 h 07 min
